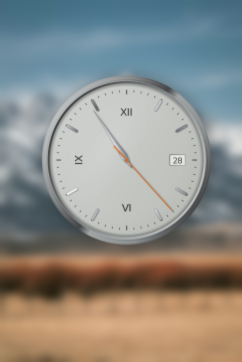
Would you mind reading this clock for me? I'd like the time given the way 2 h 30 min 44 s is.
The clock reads 10 h 54 min 23 s
